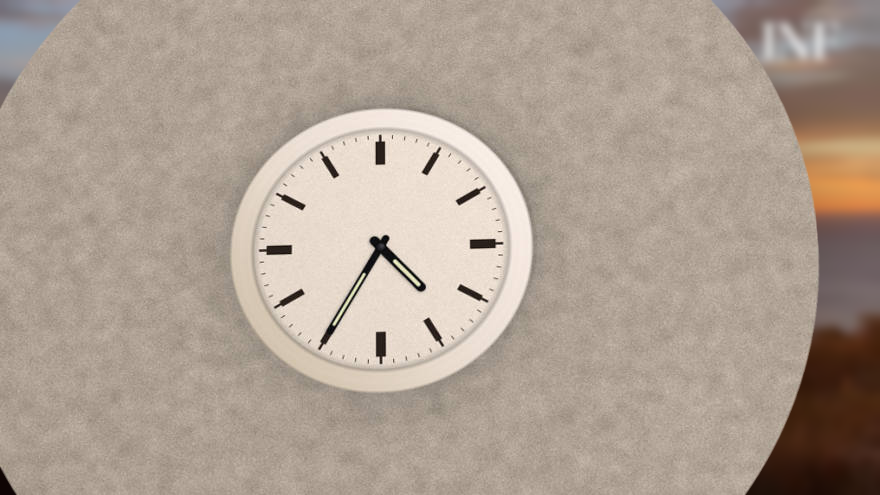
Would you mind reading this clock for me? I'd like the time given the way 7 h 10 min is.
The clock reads 4 h 35 min
